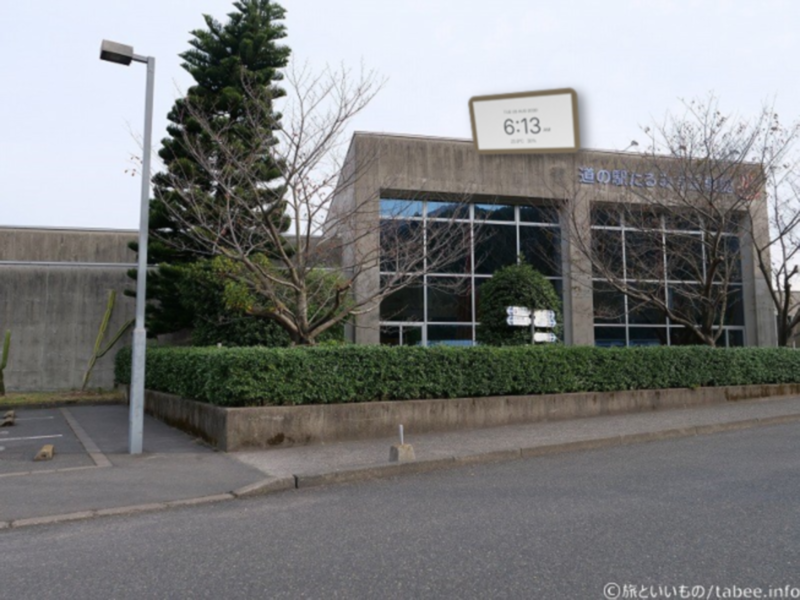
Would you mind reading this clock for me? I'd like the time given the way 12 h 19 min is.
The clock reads 6 h 13 min
